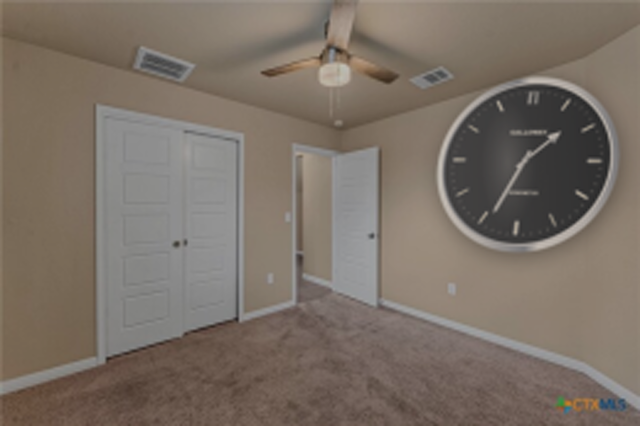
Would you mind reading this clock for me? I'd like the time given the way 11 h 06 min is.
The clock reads 1 h 34 min
